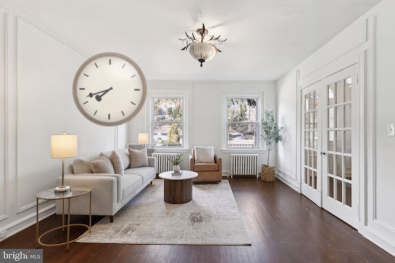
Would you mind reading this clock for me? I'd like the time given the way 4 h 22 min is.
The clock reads 7 h 42 min
